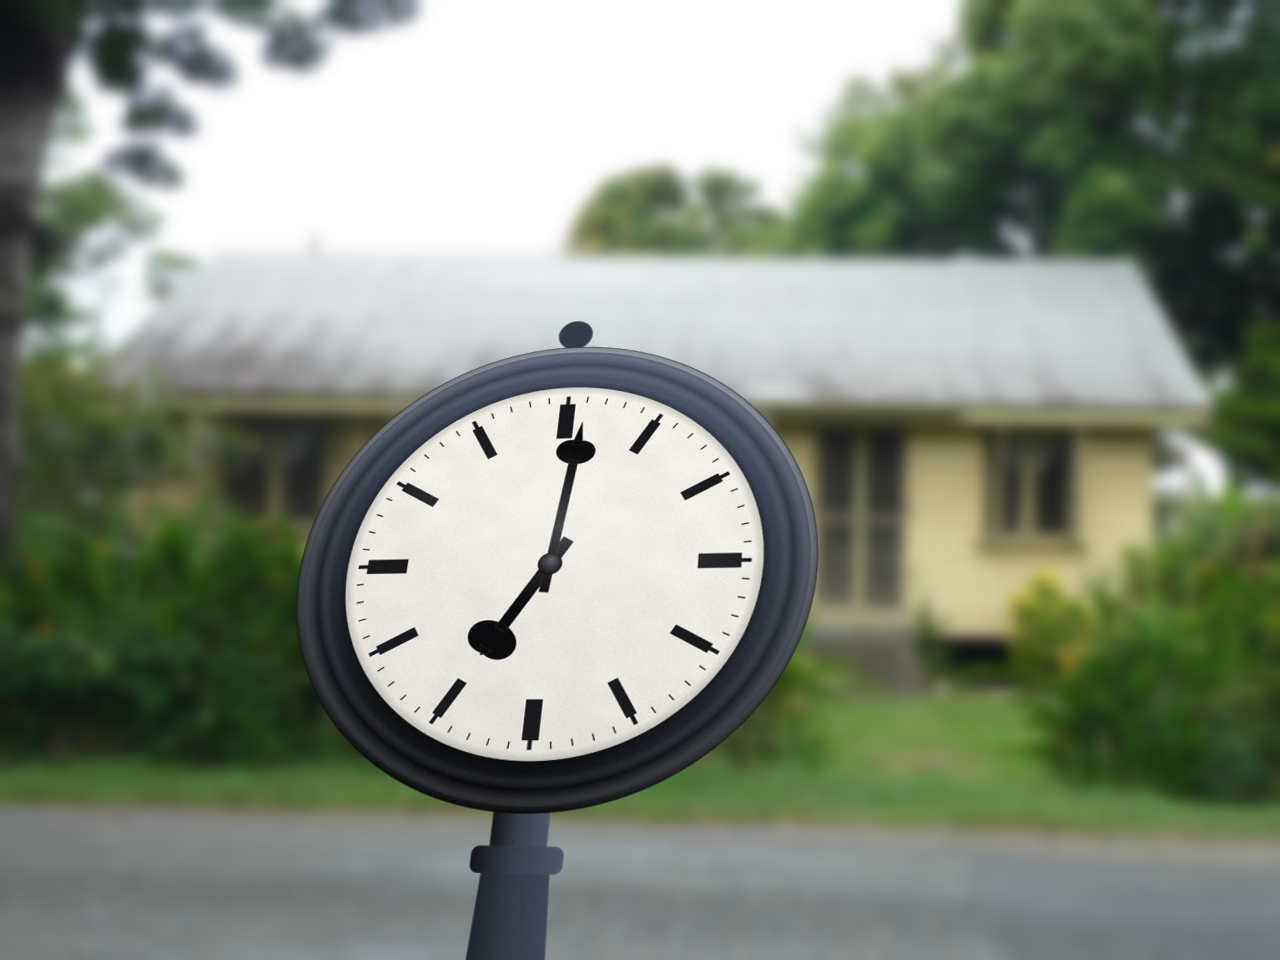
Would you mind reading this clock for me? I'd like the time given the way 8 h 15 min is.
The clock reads 7 h 01 min
